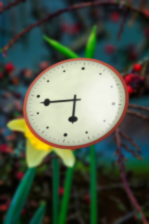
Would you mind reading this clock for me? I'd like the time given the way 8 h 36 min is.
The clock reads 5 h 43 min
